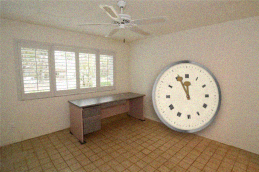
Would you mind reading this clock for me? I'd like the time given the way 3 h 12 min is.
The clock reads 11 h 56 min
